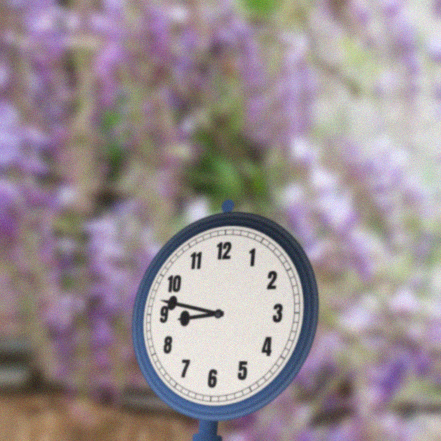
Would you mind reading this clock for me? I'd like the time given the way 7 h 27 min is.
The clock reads 8 h 47 min
